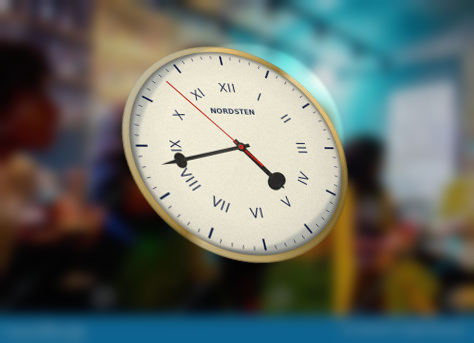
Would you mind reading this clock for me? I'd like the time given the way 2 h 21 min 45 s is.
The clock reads 4 h 42 min 53 s
